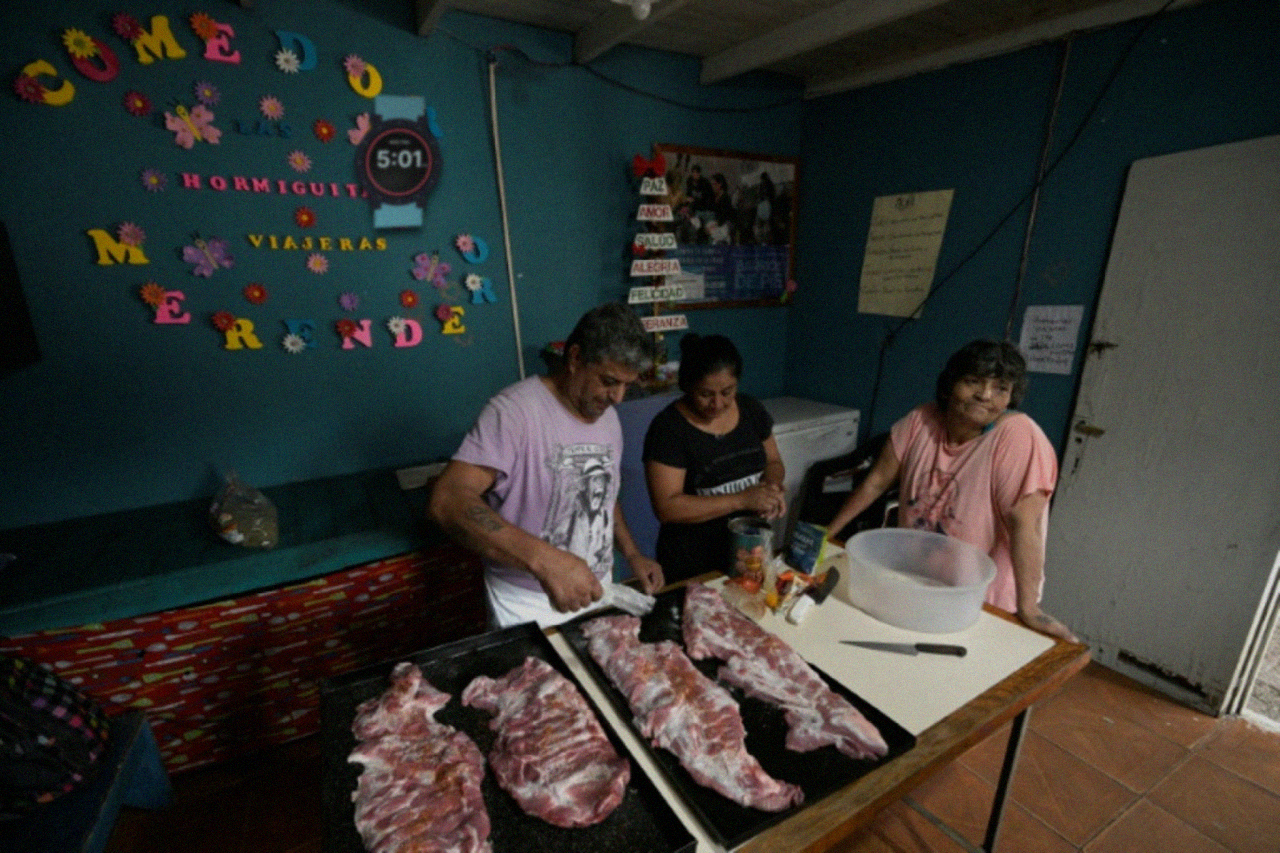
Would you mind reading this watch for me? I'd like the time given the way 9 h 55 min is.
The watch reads 5 h 01 min
